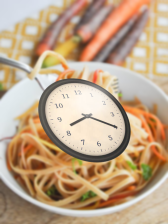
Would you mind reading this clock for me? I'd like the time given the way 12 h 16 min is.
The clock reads 8 h 20 min
